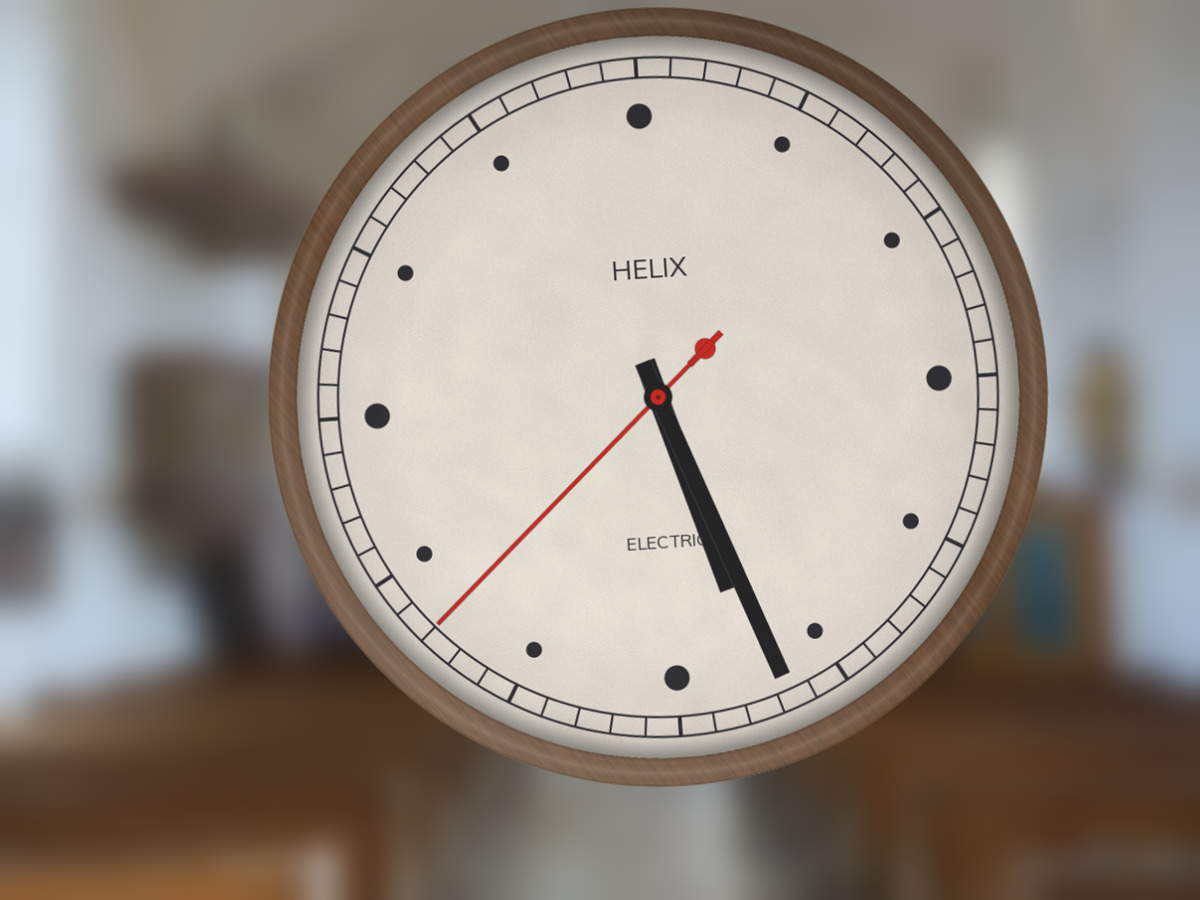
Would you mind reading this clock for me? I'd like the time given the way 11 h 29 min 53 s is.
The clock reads 5 h 26 min 38 s
